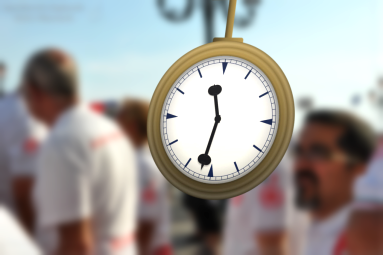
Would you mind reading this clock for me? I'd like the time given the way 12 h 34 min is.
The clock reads 11 h 32 min
